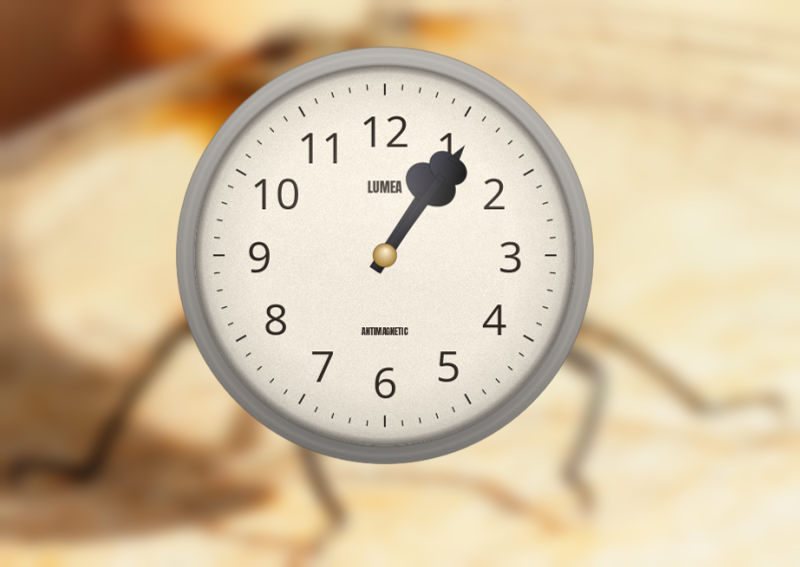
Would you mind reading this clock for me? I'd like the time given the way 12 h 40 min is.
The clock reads 1 h 06 min
